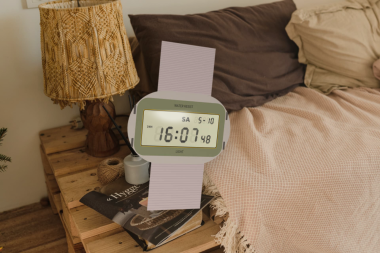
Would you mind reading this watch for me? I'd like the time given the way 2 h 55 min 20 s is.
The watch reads 16 h 07 min 48 s
